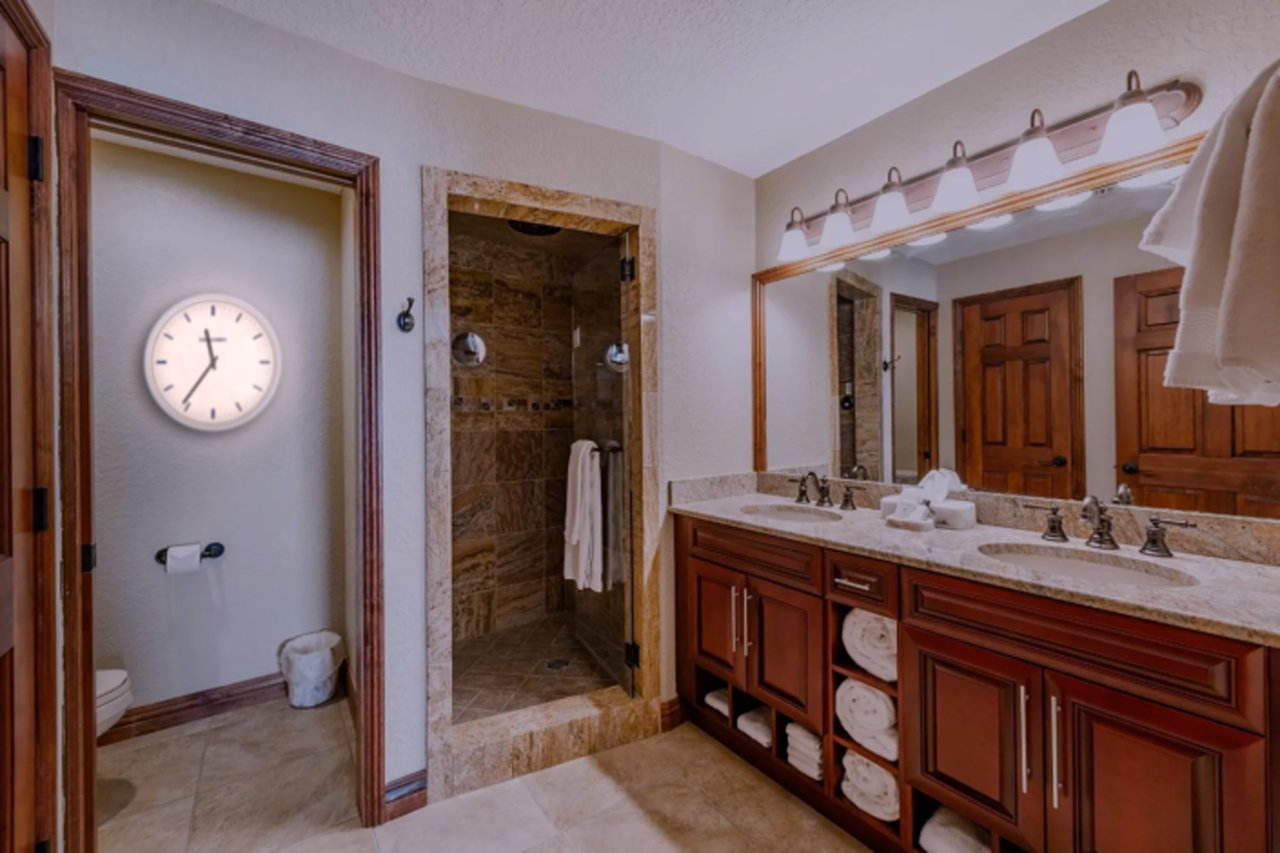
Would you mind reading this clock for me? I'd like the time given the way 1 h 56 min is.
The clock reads 11 h 36 min
